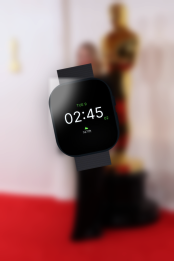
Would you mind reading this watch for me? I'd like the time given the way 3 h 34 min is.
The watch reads 2 h 45 min
